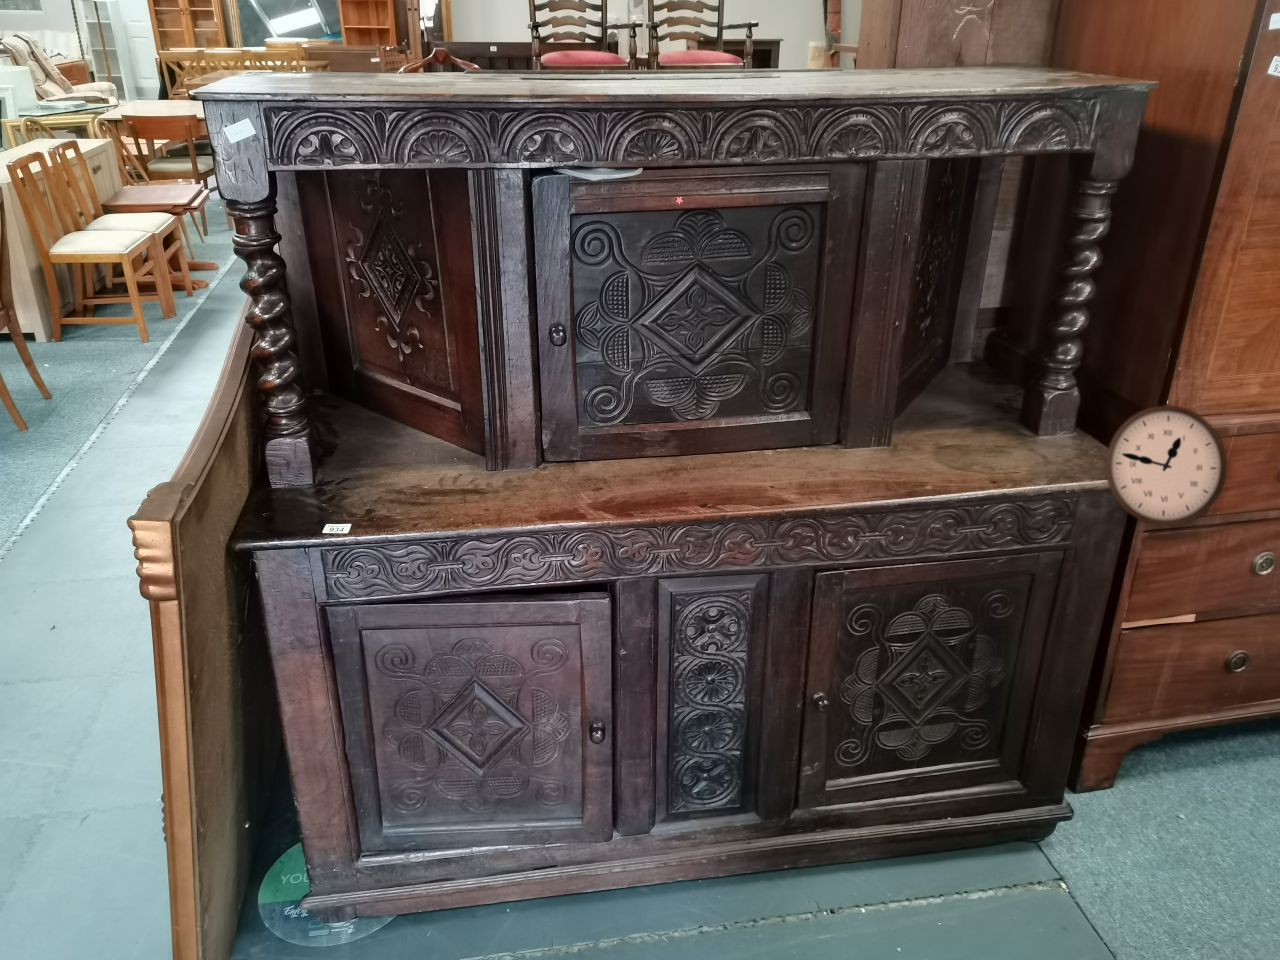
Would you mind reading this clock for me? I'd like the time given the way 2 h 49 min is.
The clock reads 12 h 47 min
